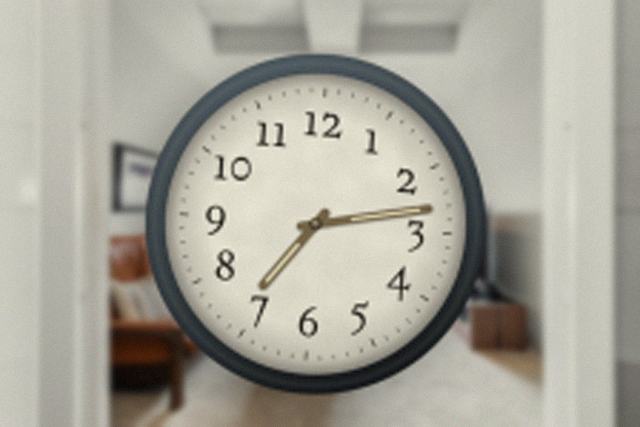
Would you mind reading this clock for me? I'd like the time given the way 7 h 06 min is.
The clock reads 7 h 13 min
